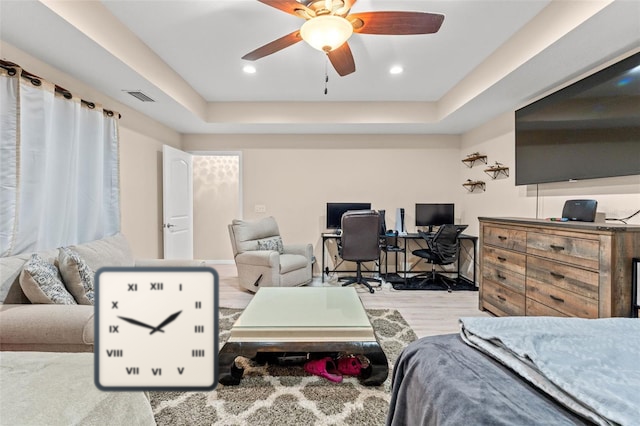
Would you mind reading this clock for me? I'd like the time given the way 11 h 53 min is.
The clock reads 1 h 48 min
